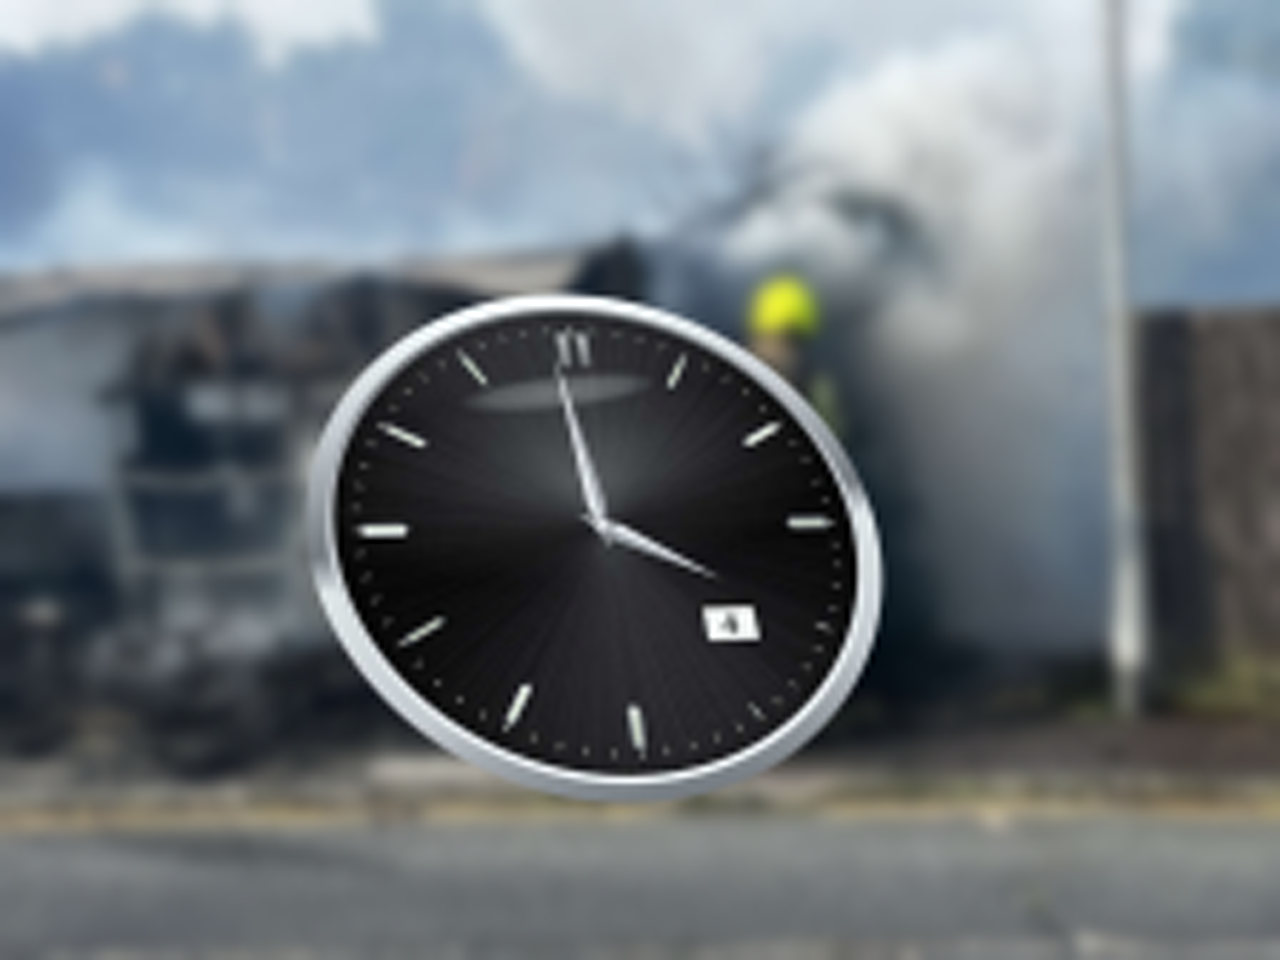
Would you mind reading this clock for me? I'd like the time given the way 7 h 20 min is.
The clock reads 3 h 59 min
